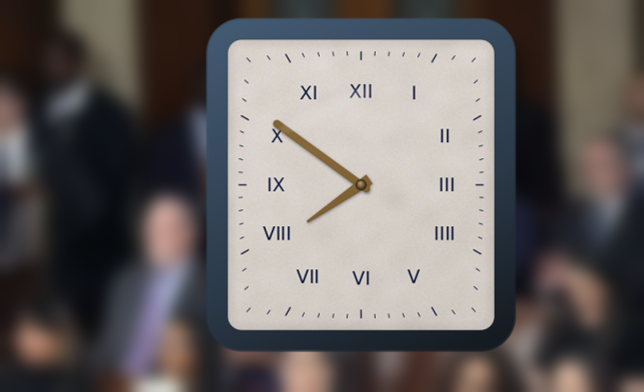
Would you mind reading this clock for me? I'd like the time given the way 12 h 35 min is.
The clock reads 7 h 51 min
